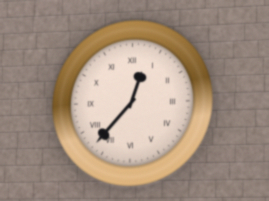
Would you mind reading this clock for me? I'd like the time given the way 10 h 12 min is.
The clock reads 12 h 37 min
